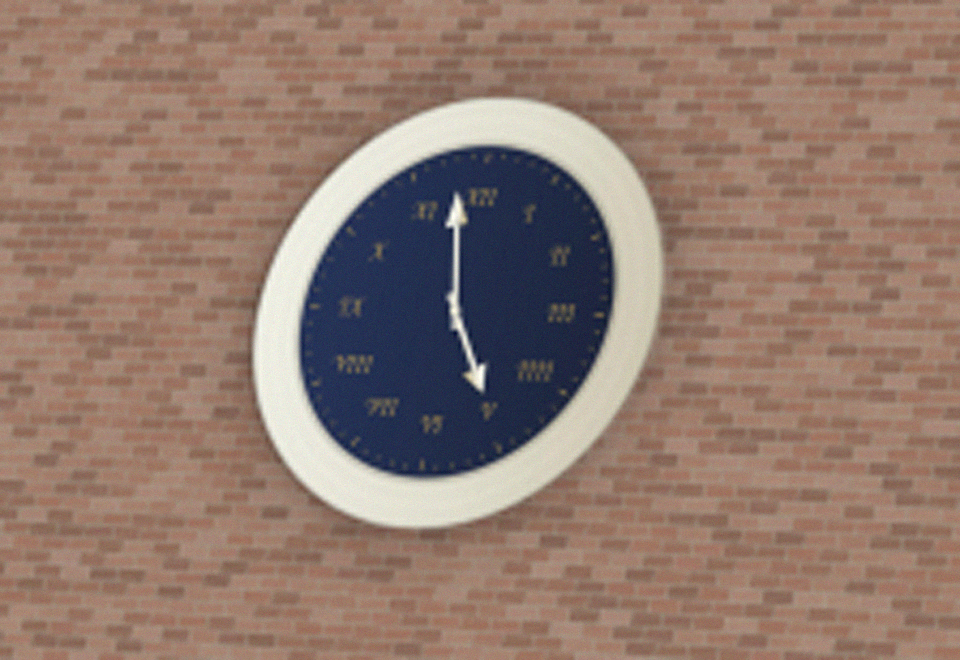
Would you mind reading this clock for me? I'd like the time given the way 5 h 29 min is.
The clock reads 4 h 58 min
